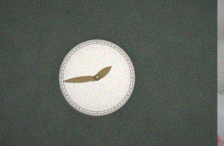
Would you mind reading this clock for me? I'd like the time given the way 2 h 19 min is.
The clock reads 1 h 44 min
